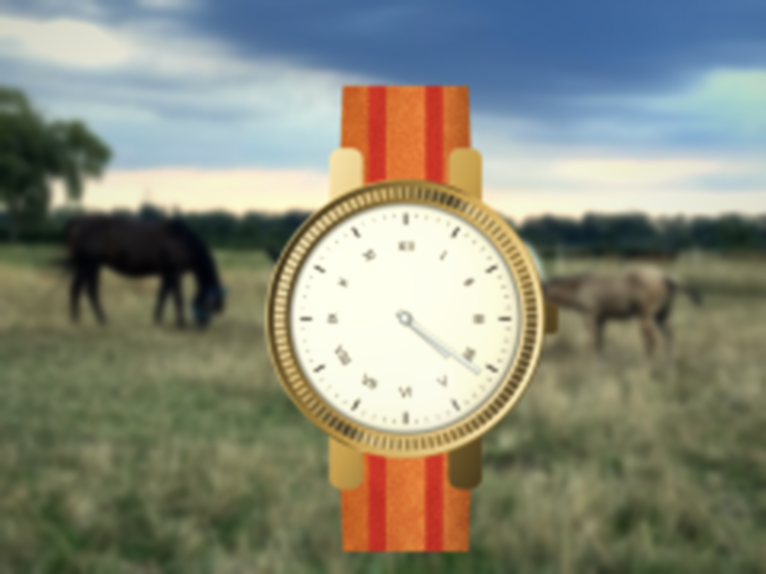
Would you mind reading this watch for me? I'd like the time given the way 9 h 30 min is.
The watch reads 4 h 21 min
